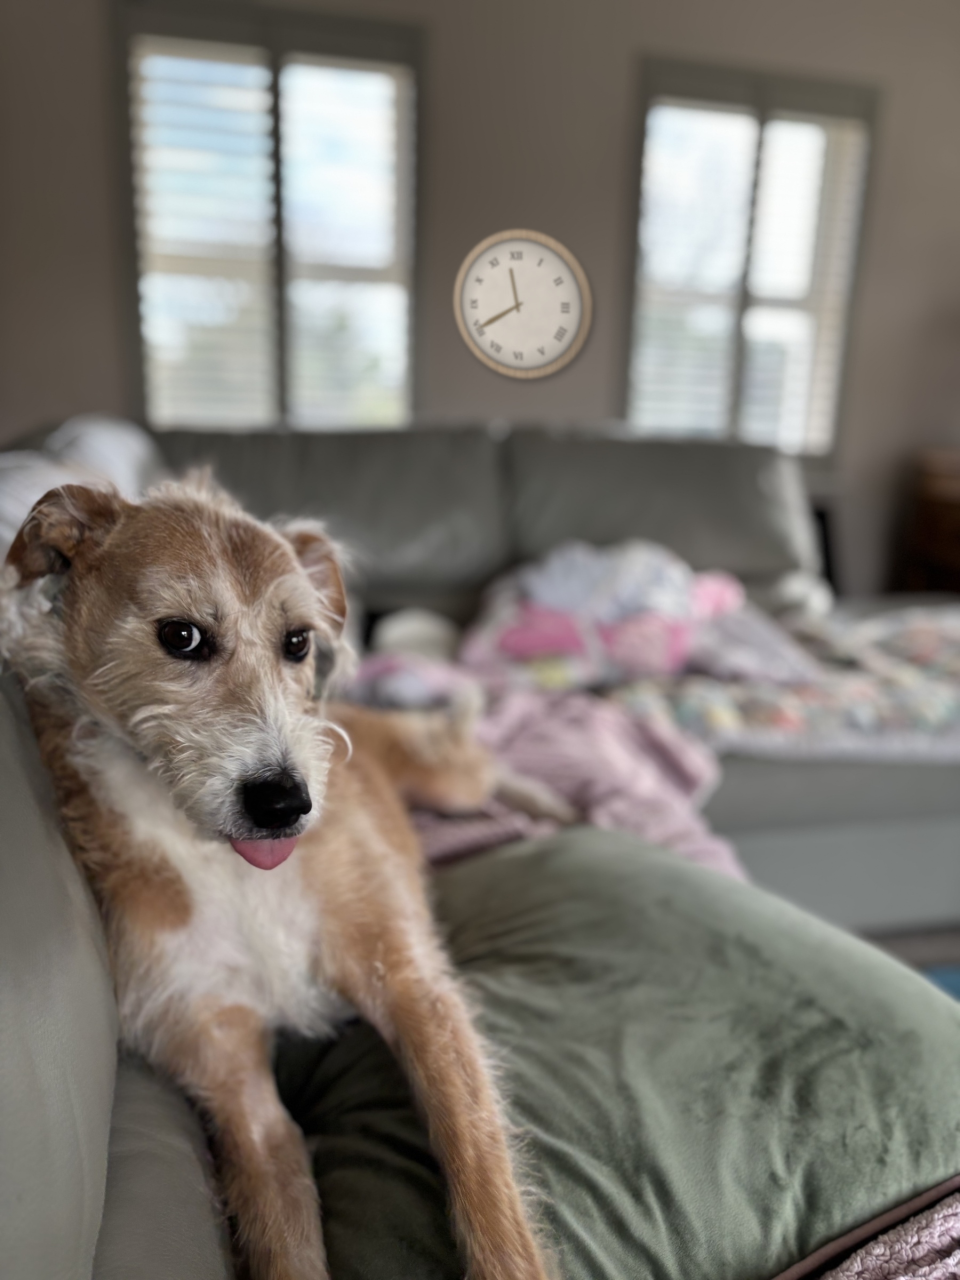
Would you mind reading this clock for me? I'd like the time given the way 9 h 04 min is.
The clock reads 11 h 40 min
